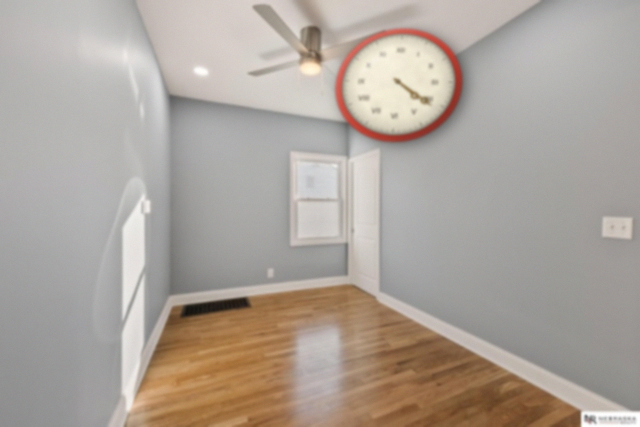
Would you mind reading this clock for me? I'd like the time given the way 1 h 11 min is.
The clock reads 4 h 21 min
